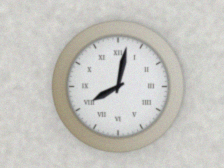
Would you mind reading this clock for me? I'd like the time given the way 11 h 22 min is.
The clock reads 8 h 02 min
